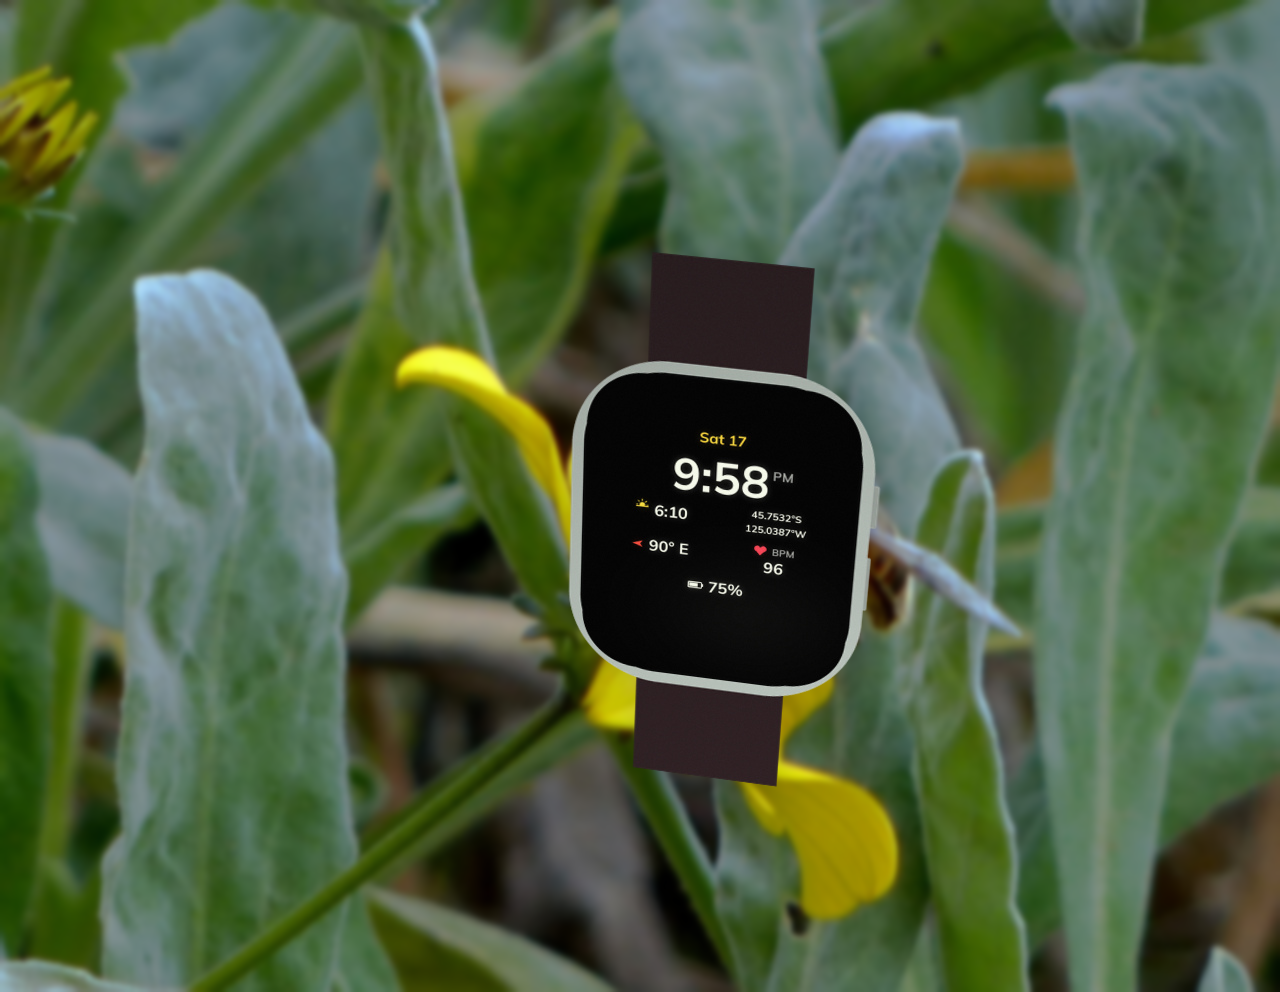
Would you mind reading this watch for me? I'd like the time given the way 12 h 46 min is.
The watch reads 9 h 58 min
